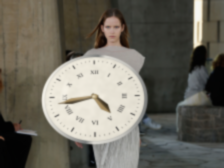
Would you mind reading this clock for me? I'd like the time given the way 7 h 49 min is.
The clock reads 4 h 43 min
